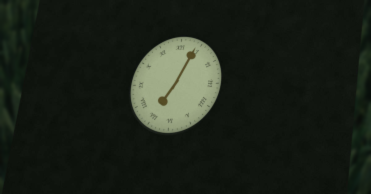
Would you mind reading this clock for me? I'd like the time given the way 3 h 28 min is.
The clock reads 7 h 04 min
